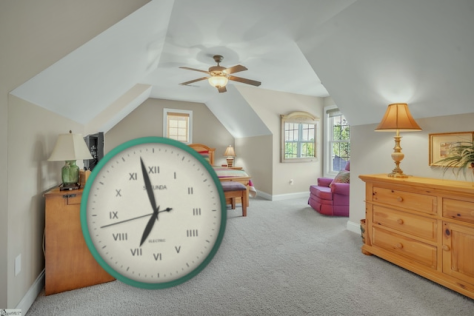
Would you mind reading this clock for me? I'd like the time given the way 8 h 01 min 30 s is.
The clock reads 6 h 57 min 43 s
